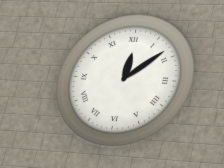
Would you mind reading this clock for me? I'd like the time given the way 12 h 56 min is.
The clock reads 12 h 08 min
